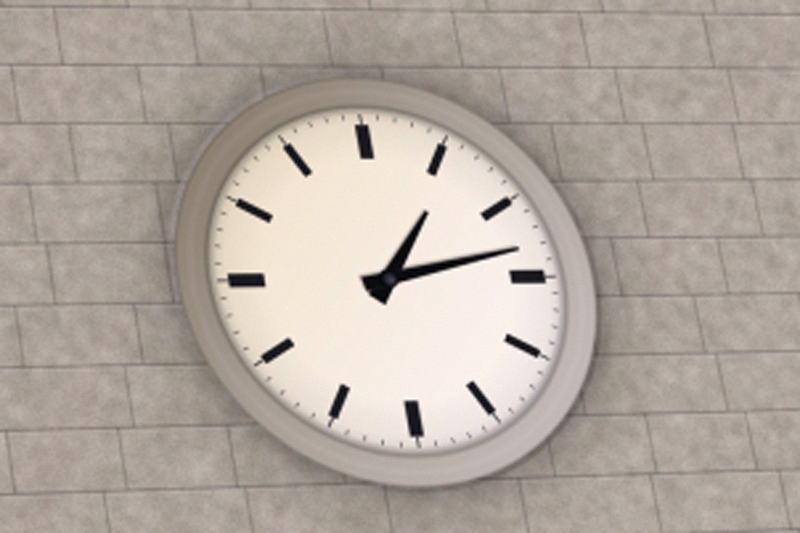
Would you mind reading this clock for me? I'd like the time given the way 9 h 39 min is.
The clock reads 1 h 13 min
